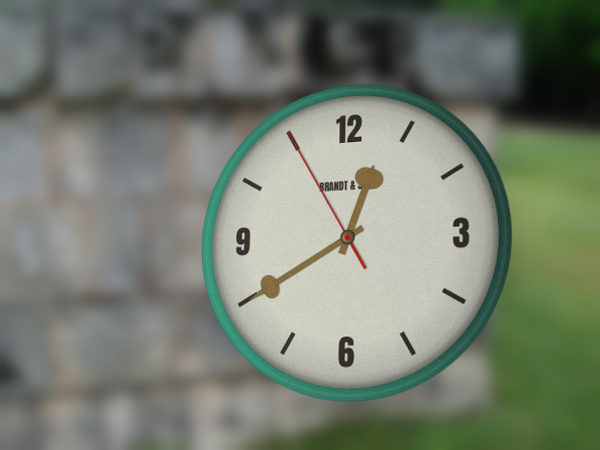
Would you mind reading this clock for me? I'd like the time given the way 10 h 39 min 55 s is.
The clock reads 12 h 39 min 55 s
